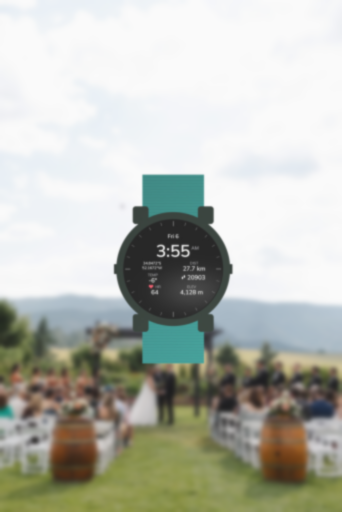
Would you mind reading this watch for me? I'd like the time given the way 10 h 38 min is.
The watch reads 3 h 55 min
